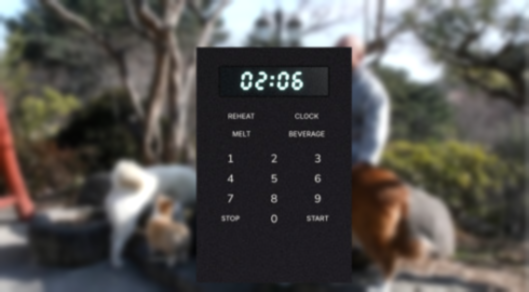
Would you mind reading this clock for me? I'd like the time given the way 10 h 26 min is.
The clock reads 2 h 06 min
